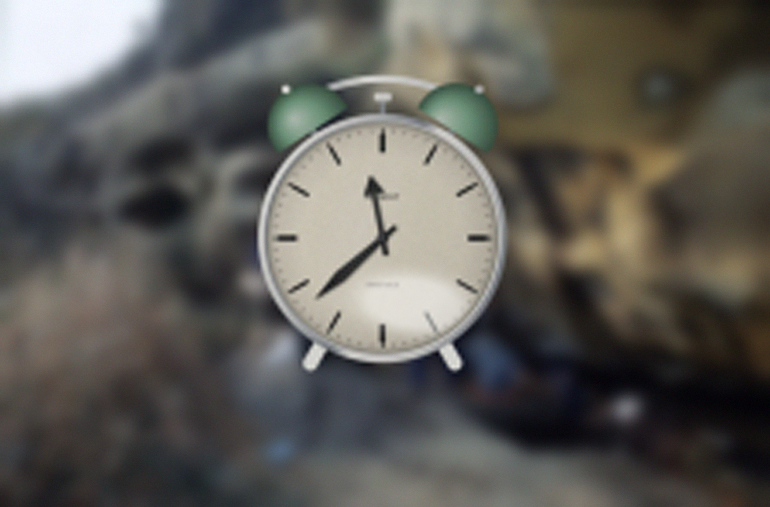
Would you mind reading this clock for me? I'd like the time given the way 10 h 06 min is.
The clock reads 11 h 38 min
